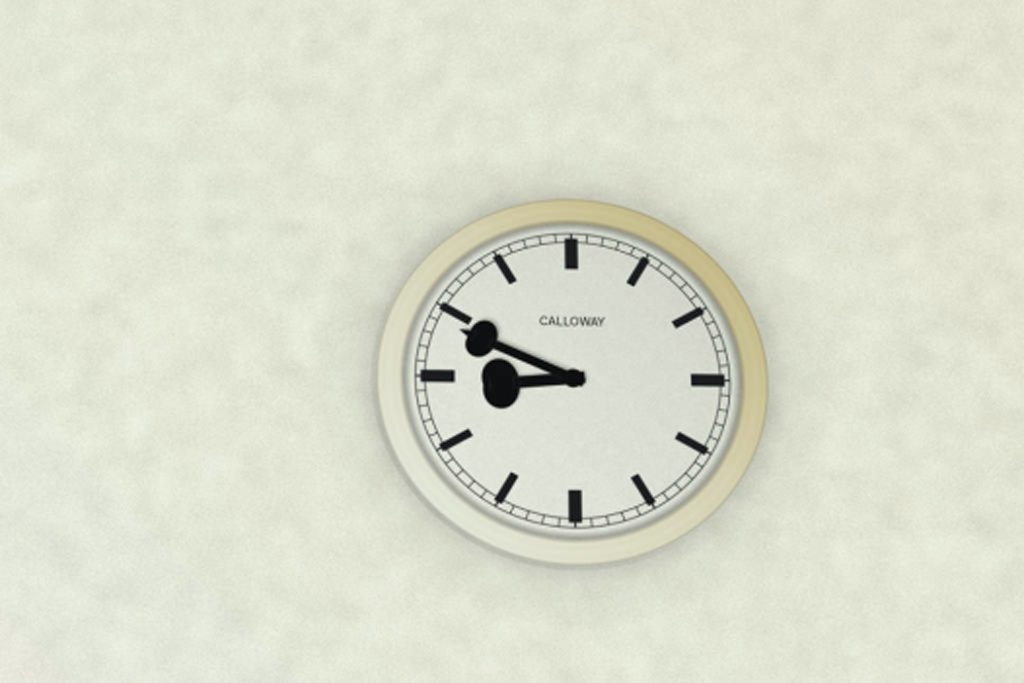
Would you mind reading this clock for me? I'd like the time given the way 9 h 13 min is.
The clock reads 8 h 49 min
